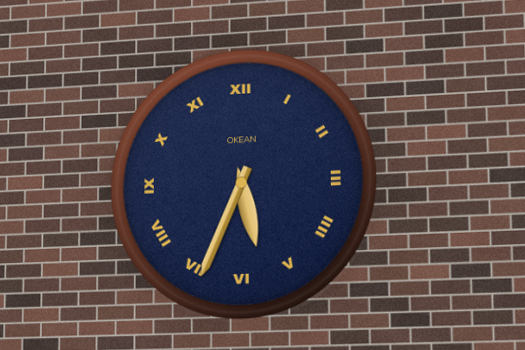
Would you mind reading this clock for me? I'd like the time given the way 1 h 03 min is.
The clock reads 5 h 34 min
